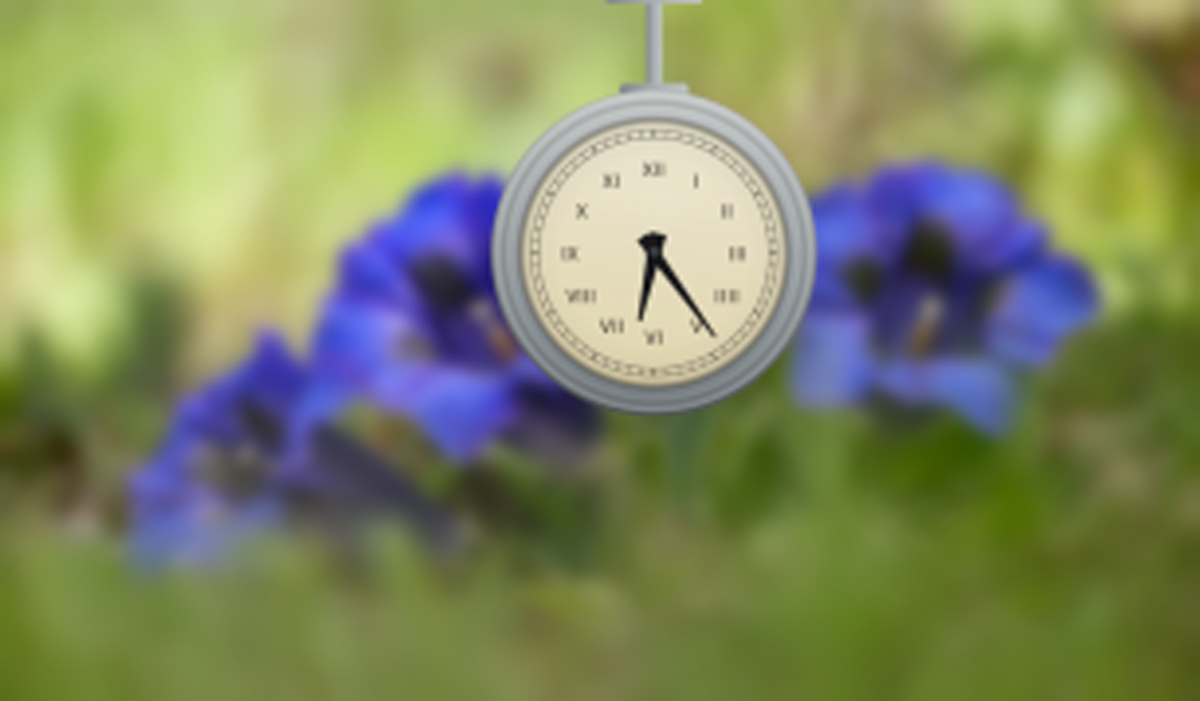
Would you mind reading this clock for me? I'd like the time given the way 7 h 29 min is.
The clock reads 6 h 24 min
